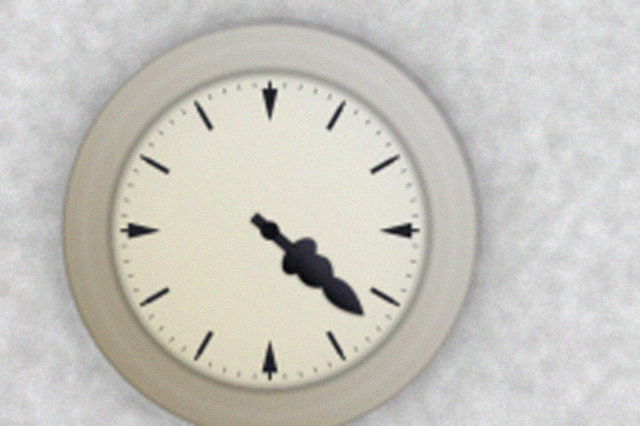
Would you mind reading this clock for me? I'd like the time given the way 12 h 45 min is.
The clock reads 4 h 22 min
